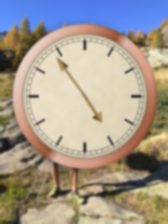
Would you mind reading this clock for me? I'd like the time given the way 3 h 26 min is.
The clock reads 4 h 54 min
